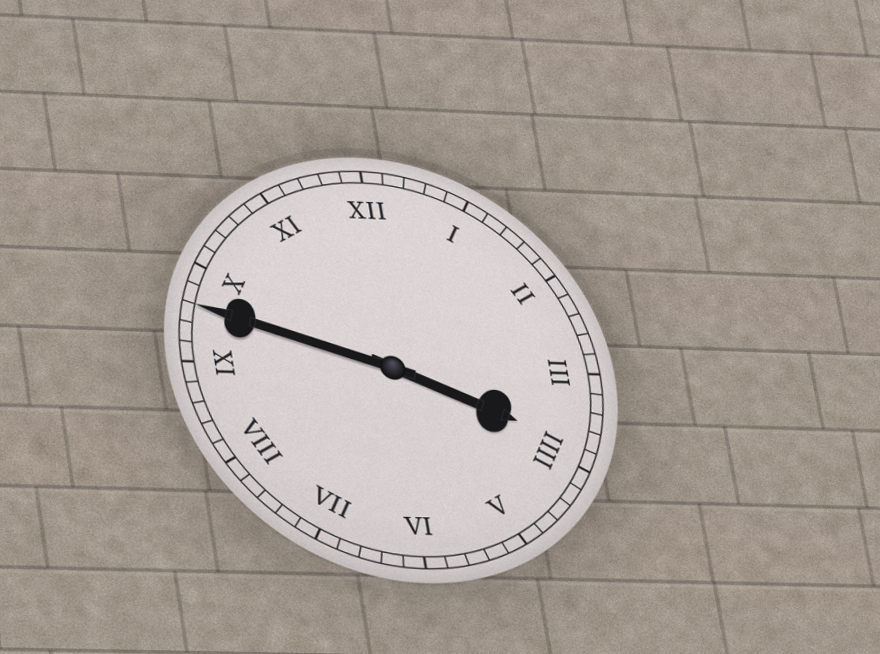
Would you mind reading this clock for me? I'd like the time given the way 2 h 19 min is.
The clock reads 3 h 48 min
